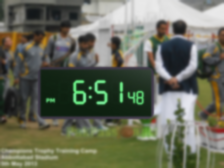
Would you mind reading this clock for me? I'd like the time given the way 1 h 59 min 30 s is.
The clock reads 6 h 51 min 48 s
